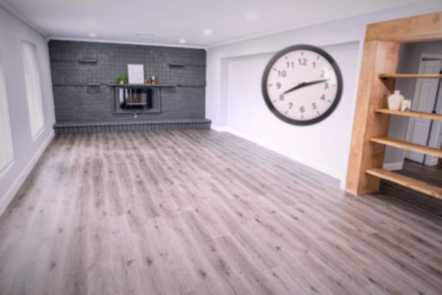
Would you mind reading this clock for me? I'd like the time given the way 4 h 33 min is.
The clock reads 8 h 13 min
